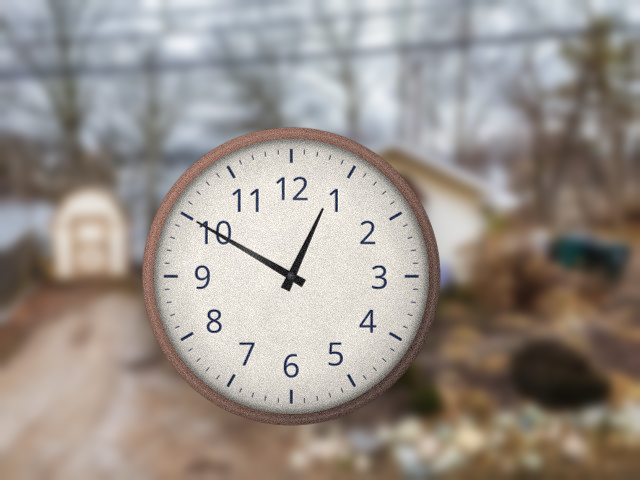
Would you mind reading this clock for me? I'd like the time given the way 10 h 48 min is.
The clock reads 12 h 50 min
